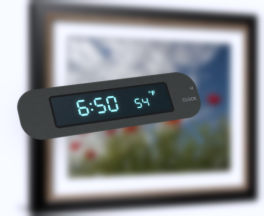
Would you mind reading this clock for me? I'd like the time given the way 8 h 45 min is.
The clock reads 6 h 50 min
